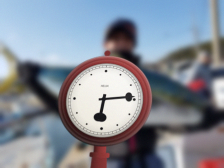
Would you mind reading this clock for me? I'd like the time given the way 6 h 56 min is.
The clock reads 6 h 14 min
